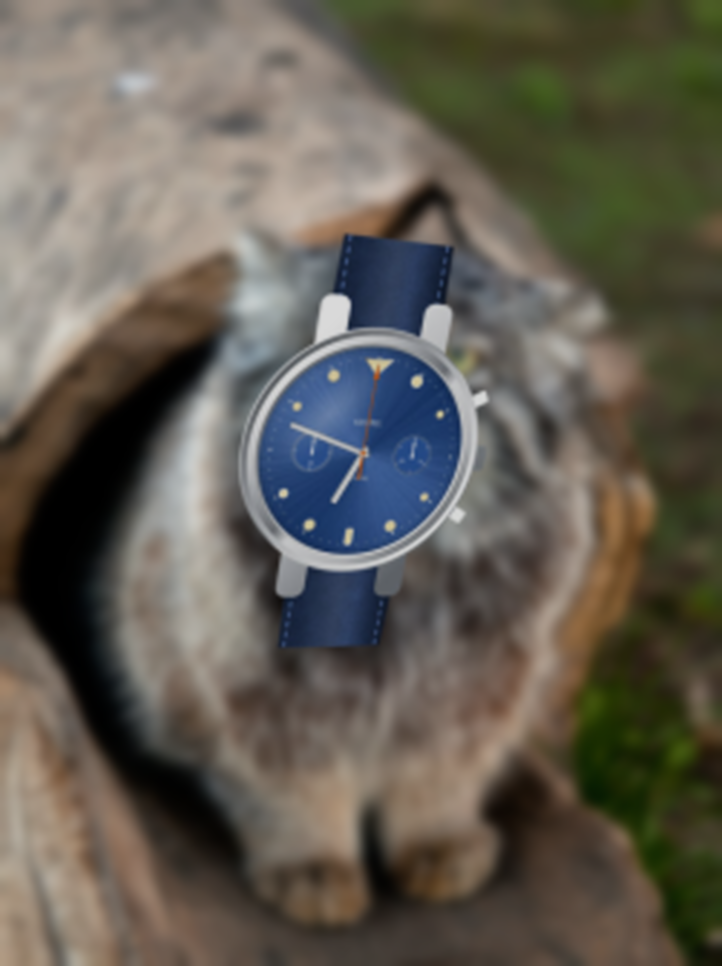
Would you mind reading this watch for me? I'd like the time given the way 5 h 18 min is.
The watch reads 6 h 48 min
